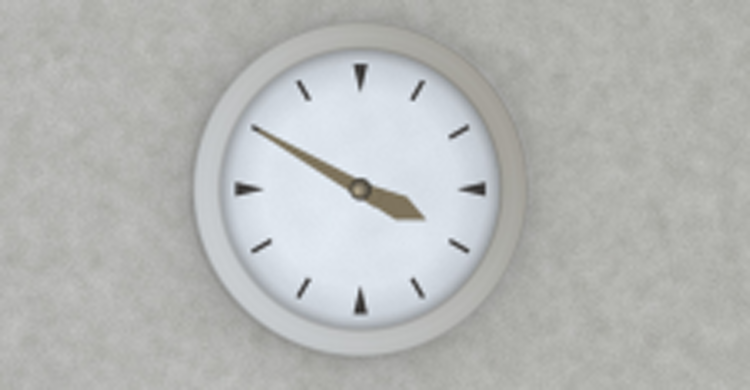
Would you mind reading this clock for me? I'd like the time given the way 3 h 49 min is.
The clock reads 3 h 50 min
